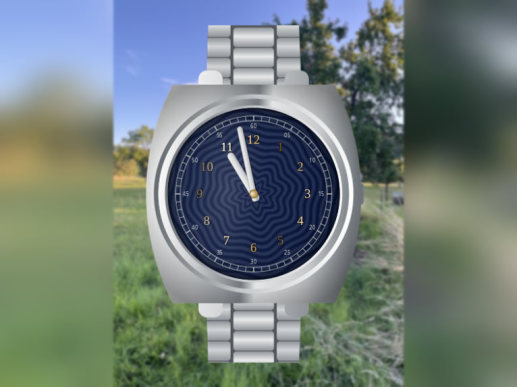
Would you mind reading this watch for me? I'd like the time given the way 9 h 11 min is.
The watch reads 10 h 58 min
